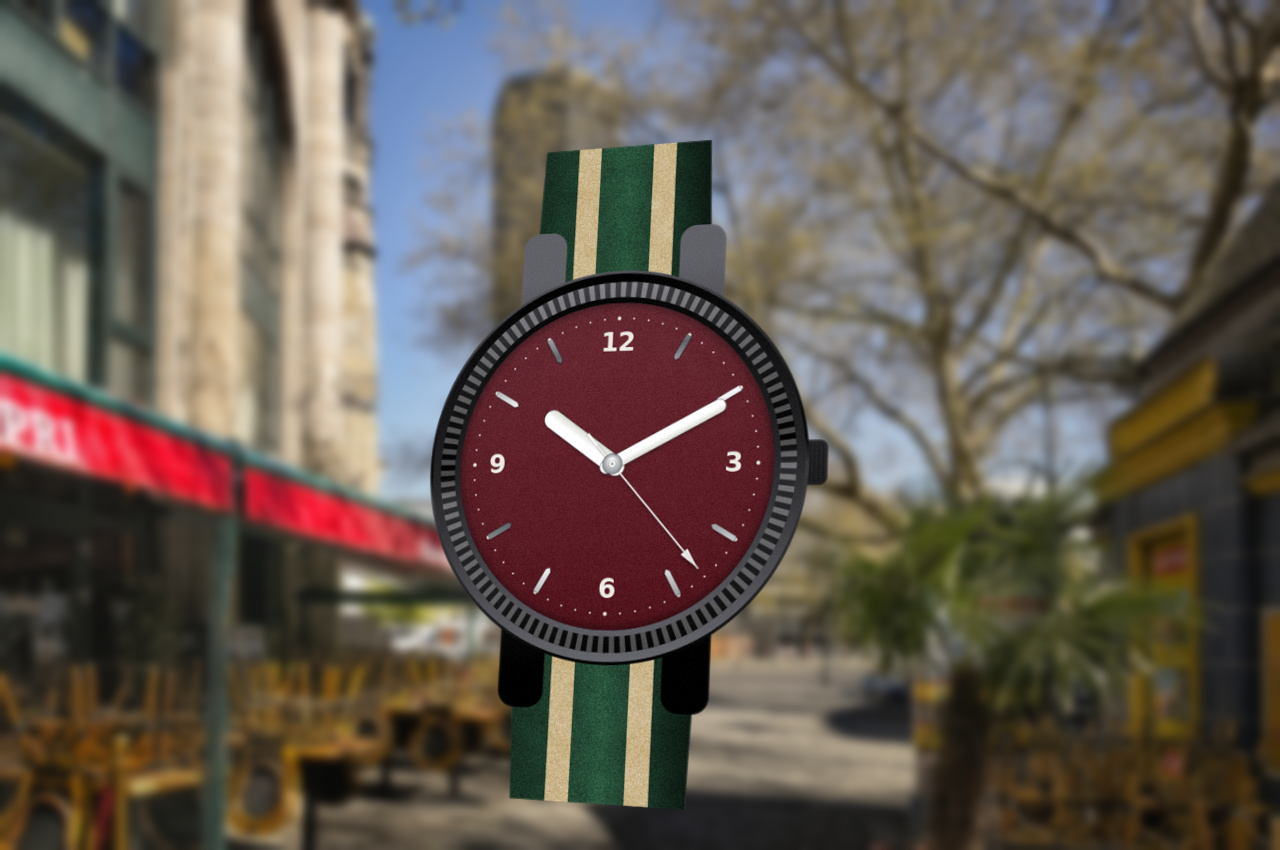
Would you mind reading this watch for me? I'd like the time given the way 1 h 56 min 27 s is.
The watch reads 10 h 10 min 23 s
